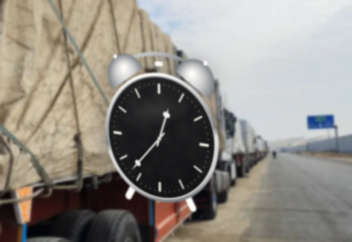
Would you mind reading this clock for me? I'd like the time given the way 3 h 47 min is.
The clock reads 12 h 37 min
